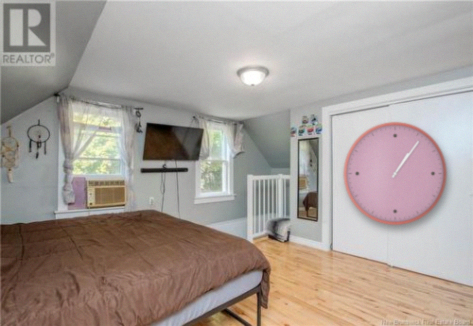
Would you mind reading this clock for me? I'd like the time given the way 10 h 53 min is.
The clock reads 1 h 06 min
